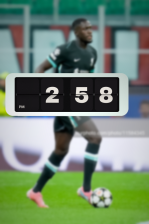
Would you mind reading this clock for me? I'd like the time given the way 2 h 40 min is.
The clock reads 2 h 58 min
